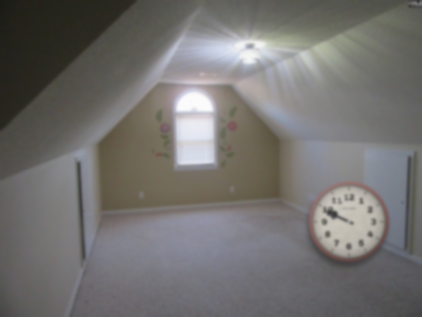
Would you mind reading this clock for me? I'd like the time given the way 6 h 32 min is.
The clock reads 9 h 49 min
